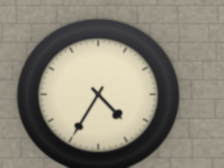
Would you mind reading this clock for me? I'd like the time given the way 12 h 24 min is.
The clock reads 4 h 35 min
